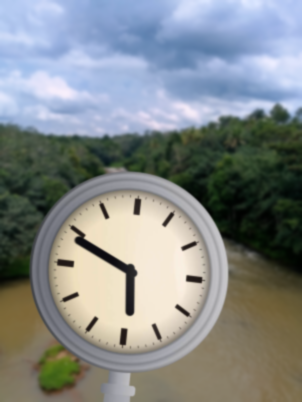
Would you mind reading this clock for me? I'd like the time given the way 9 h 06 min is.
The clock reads 5 h 49 min
